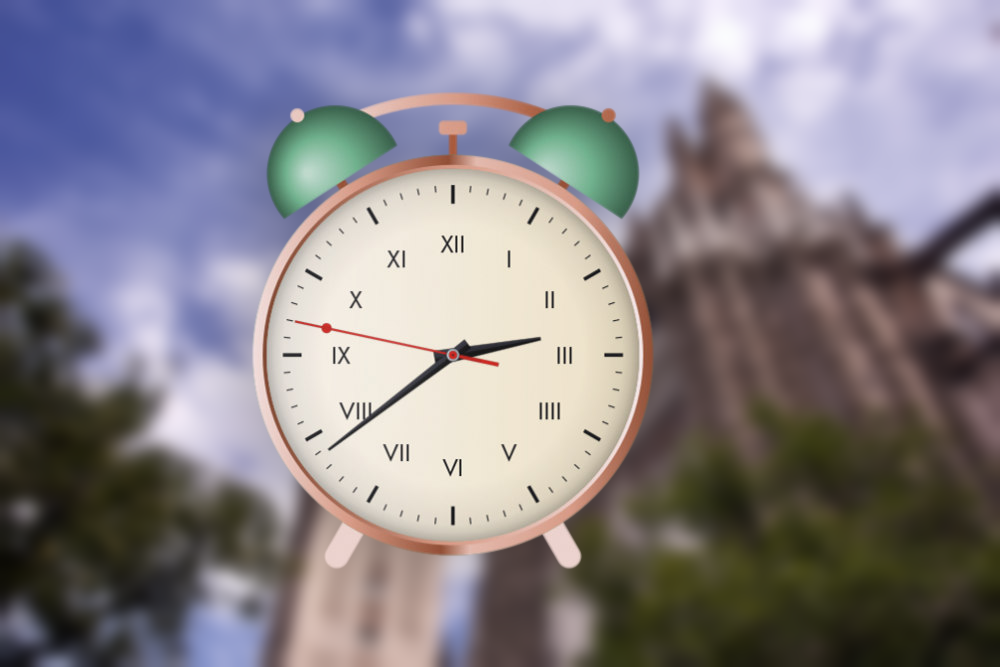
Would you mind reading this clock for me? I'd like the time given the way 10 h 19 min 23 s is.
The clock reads 2 h 38 min 47 s
